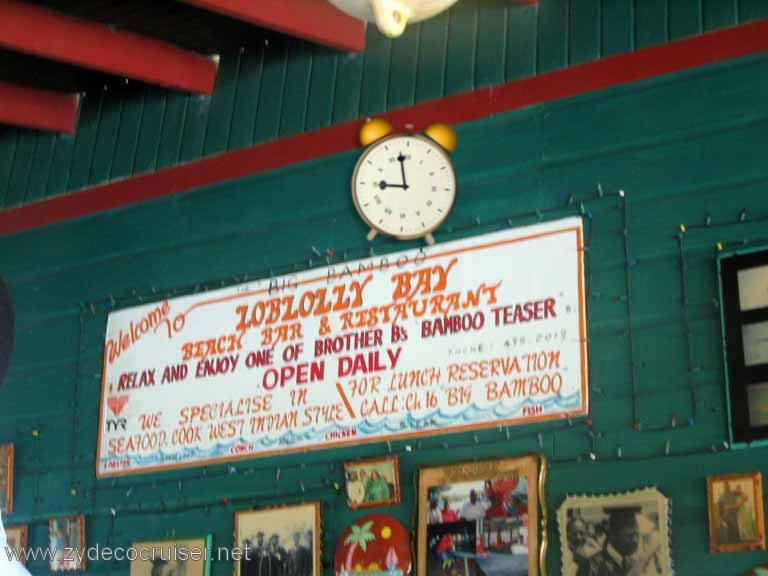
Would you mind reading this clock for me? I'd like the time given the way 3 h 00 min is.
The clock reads 8 h 58 min
